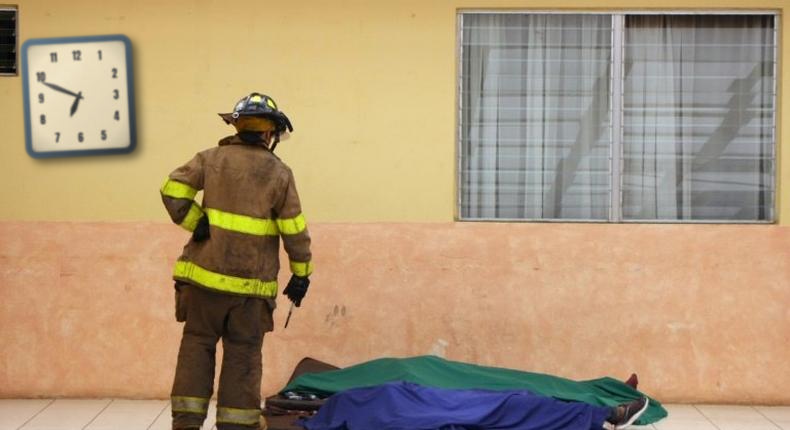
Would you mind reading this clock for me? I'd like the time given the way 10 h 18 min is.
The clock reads 6 h 49 min
